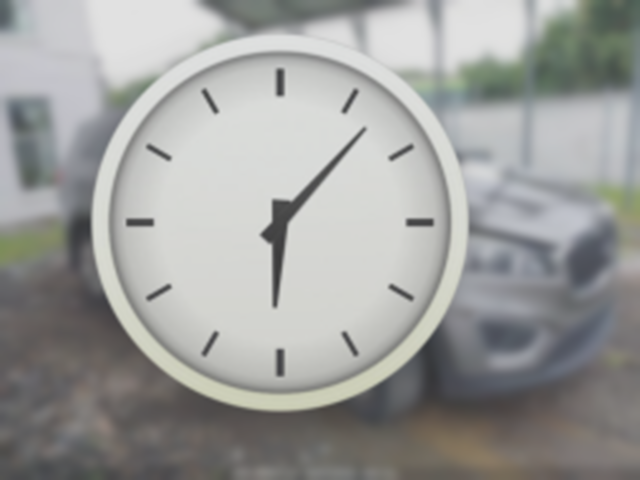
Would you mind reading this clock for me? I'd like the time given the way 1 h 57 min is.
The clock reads 6 h 07 min
